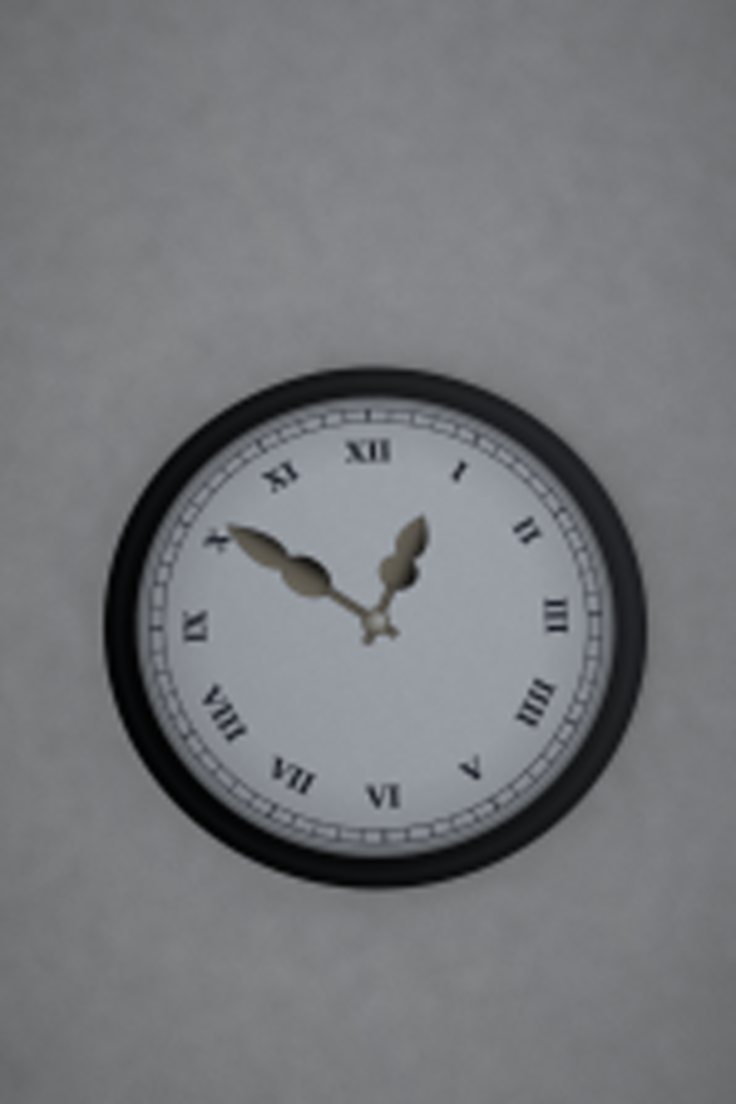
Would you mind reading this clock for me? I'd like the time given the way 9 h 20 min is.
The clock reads 12 h 51 min
